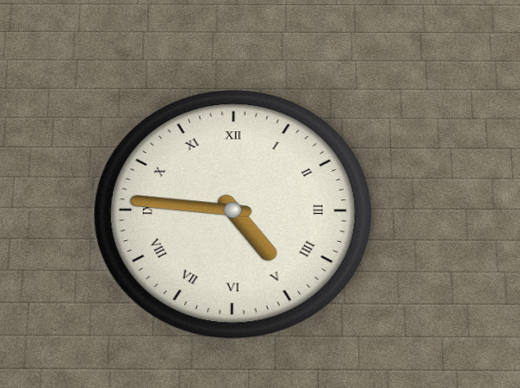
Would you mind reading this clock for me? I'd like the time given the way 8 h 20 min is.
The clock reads 4 h 46 min
